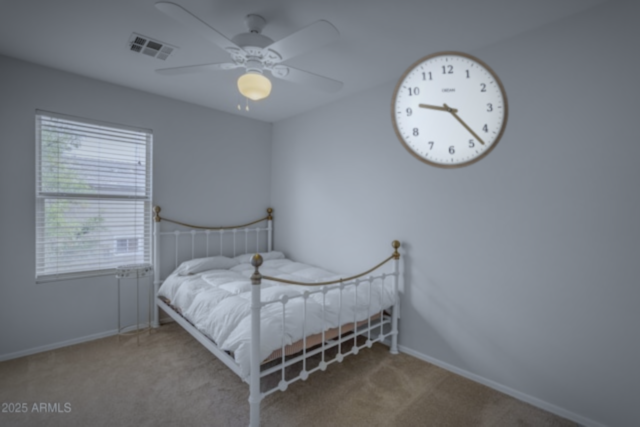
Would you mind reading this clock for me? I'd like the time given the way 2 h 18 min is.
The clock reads 9 h 23 min
